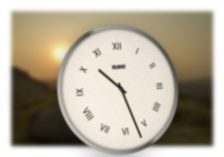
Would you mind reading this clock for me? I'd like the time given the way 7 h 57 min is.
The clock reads 10 h 27 min
